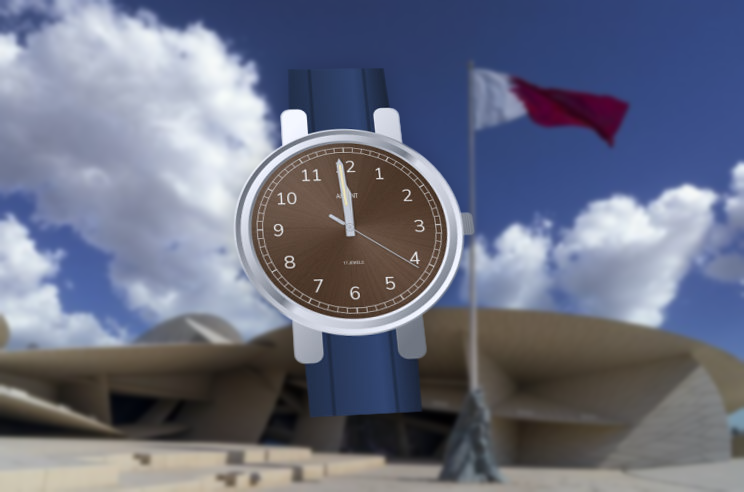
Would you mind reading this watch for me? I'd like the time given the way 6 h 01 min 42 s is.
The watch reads 11 h 59 min 21 s
